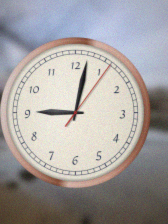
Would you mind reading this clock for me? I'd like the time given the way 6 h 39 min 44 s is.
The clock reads 9 h 02 min 06 s
